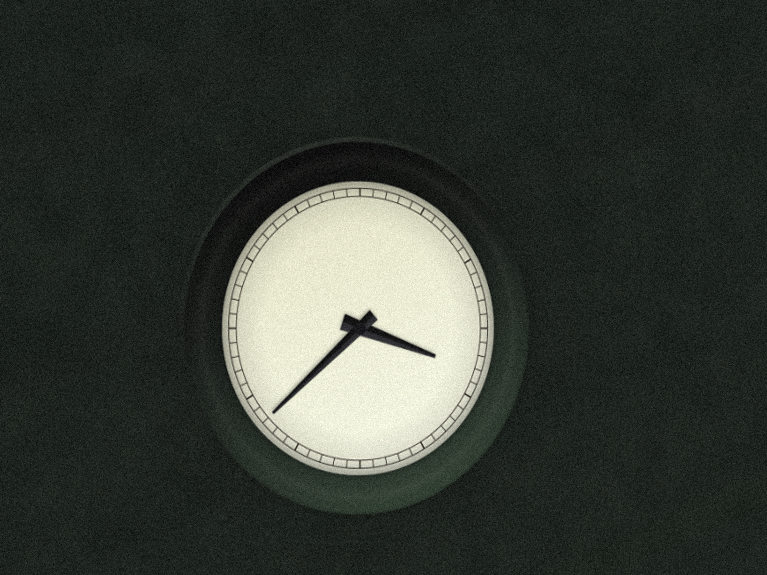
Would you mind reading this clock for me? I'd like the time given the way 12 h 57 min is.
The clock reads 3 h 38 min
